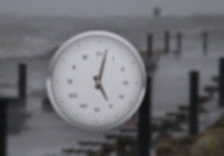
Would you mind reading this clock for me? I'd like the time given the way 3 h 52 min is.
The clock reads 5 h 02 min
